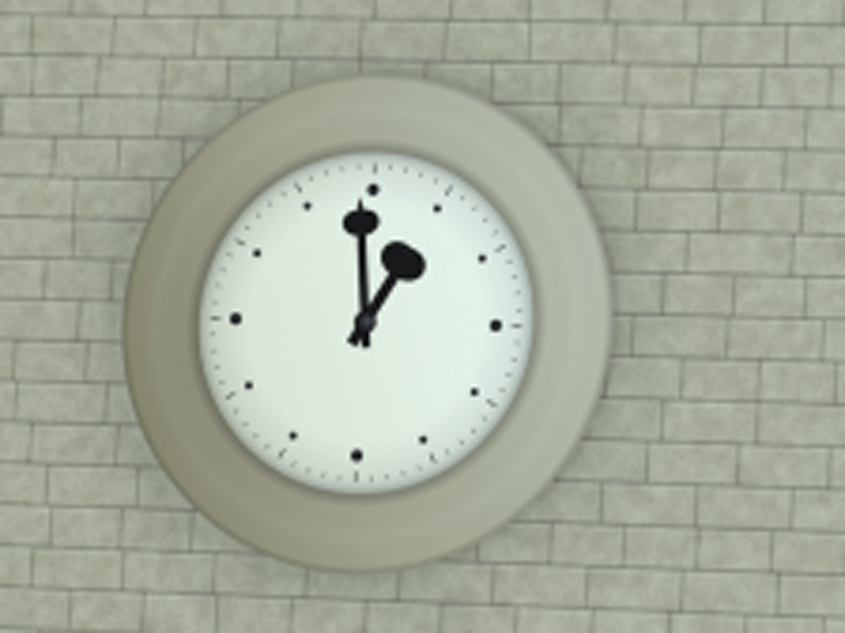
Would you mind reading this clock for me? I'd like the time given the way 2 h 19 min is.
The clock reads 12 h 59 min
